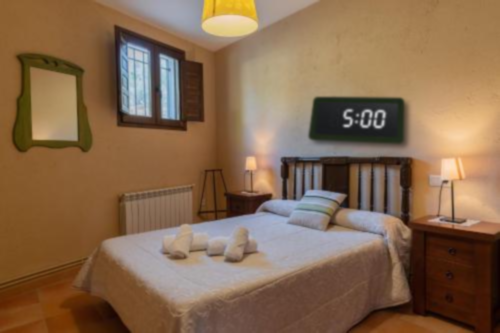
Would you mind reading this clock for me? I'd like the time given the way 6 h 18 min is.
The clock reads 5 h 00 min
